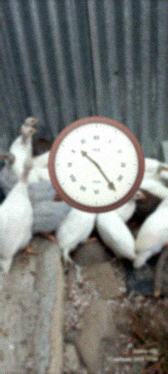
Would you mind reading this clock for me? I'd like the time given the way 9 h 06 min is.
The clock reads 10 h 24 min
